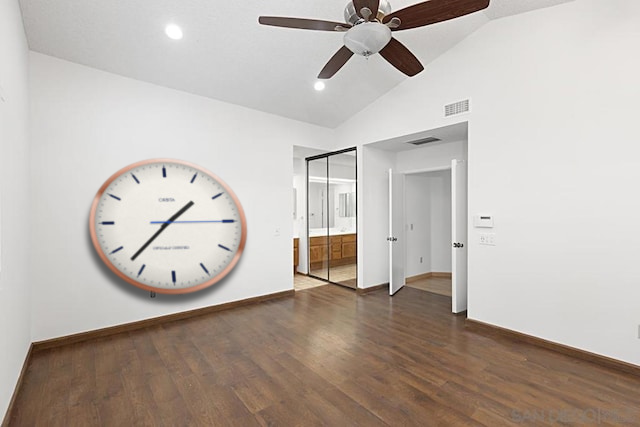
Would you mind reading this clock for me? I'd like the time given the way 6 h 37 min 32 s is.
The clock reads 1 h 37 min 15 s
